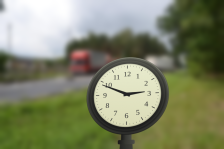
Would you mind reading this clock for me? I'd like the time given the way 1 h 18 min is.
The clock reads 2 h 49 min
